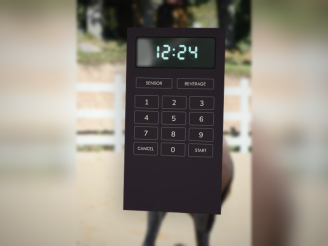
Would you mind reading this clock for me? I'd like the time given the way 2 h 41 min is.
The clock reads 12 h 24 min
